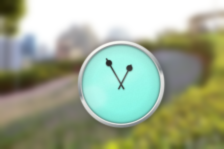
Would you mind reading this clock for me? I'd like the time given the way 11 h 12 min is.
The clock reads 12 h 55 min
